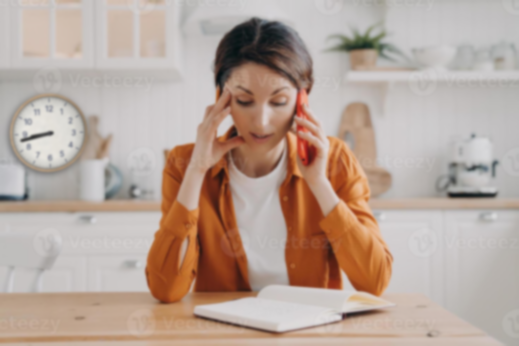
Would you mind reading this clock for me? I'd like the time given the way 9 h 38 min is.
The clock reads 8 h 43 min
